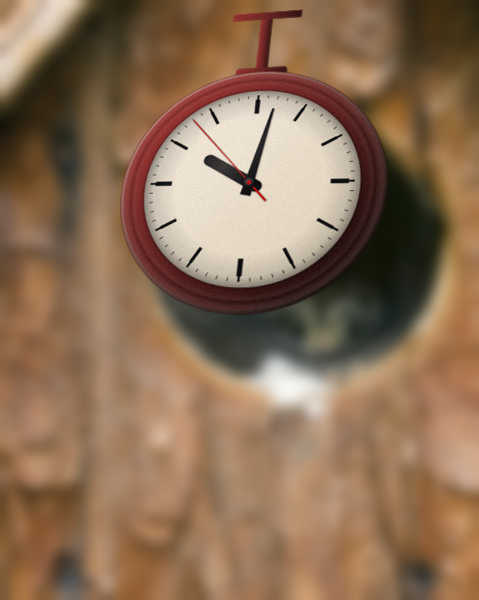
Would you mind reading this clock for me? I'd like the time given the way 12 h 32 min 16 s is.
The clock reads 10 h 01 min 53 s
